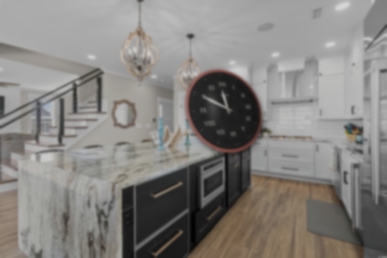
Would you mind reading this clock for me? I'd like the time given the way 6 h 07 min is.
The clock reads 11 h 50 min
